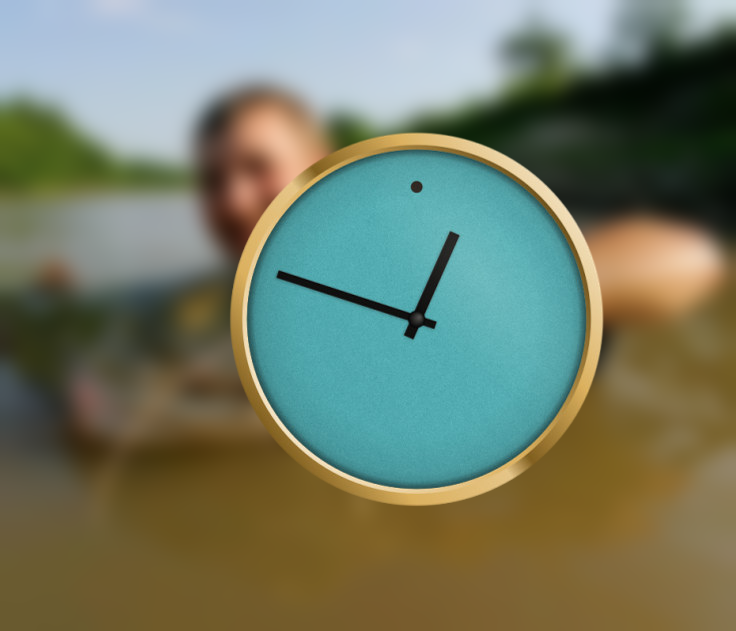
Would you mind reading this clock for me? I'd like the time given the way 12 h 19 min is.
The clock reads 12 h 48 min
